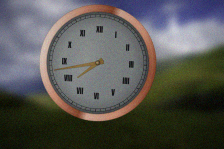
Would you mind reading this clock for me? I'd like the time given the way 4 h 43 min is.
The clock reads 7 h 43 min
